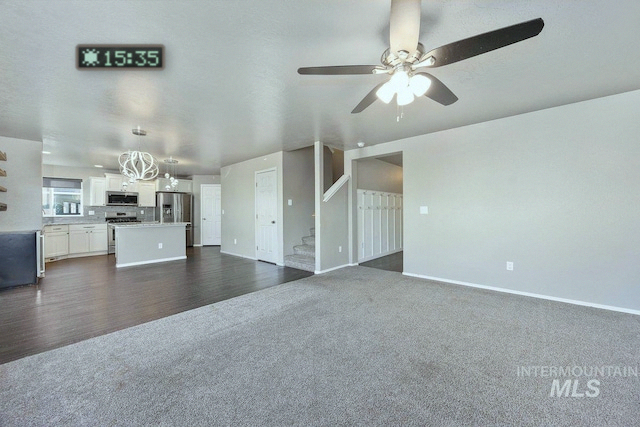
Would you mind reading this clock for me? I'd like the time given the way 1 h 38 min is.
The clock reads 15 h 35 min
